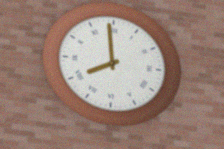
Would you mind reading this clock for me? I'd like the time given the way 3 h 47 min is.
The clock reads 7 h 59 min
